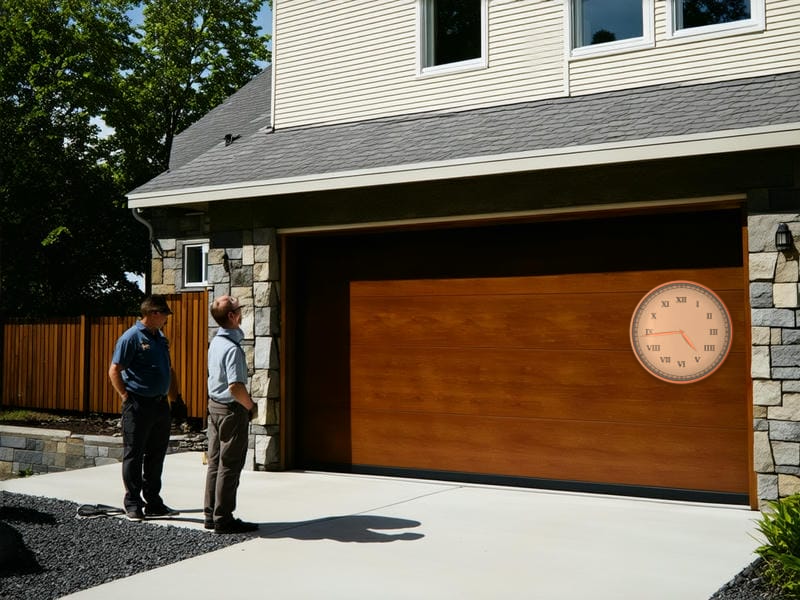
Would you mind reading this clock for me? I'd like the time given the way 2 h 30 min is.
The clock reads 4 h 44 min
